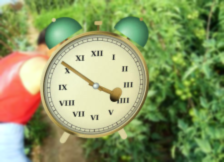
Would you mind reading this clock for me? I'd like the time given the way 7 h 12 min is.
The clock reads 3 h 51 min
